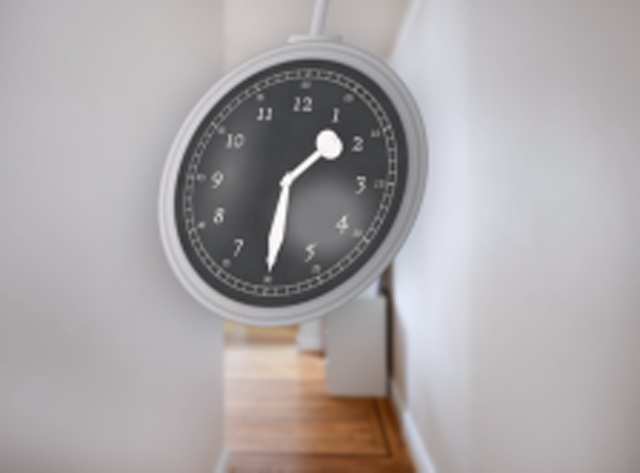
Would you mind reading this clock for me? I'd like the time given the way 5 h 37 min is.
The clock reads 1 h 30 min
